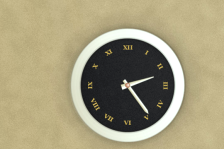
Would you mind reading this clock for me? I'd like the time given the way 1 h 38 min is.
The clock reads 2 h 24 min
